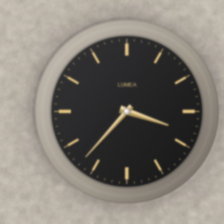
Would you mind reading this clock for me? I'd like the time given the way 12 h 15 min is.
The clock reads 3 h 37 min
